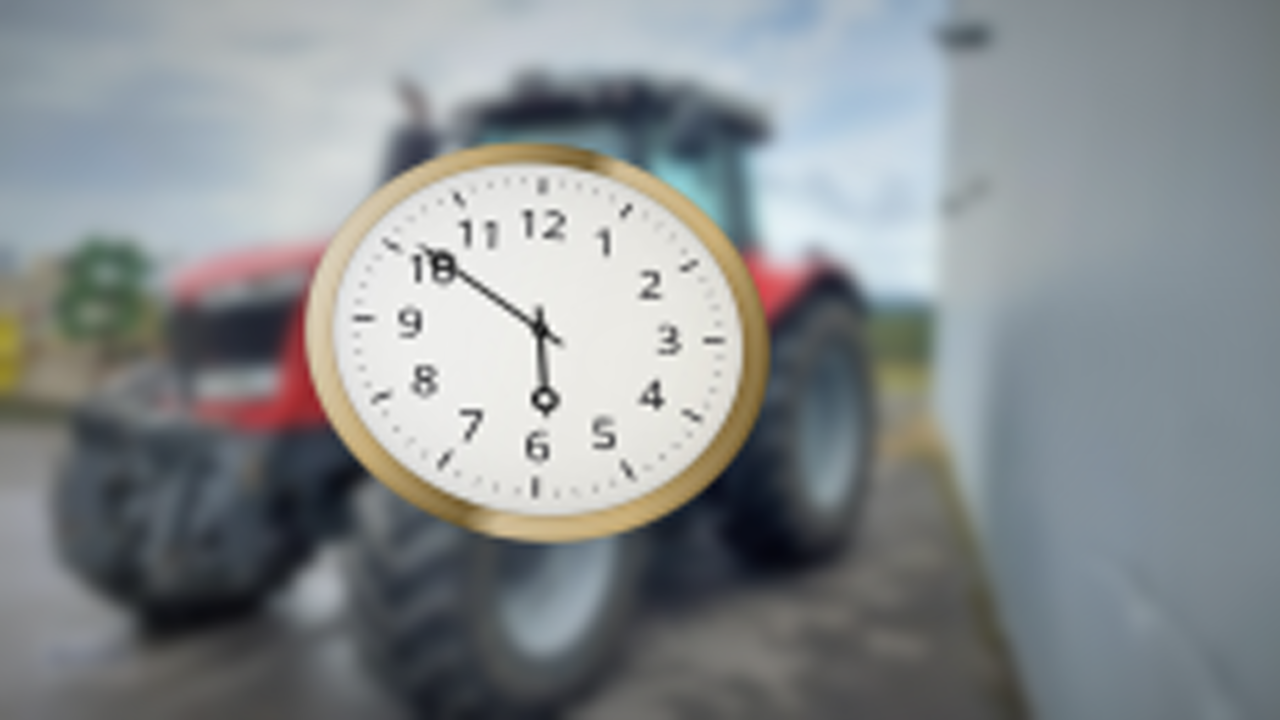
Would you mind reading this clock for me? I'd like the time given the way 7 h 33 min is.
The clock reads 5 h 51 min
